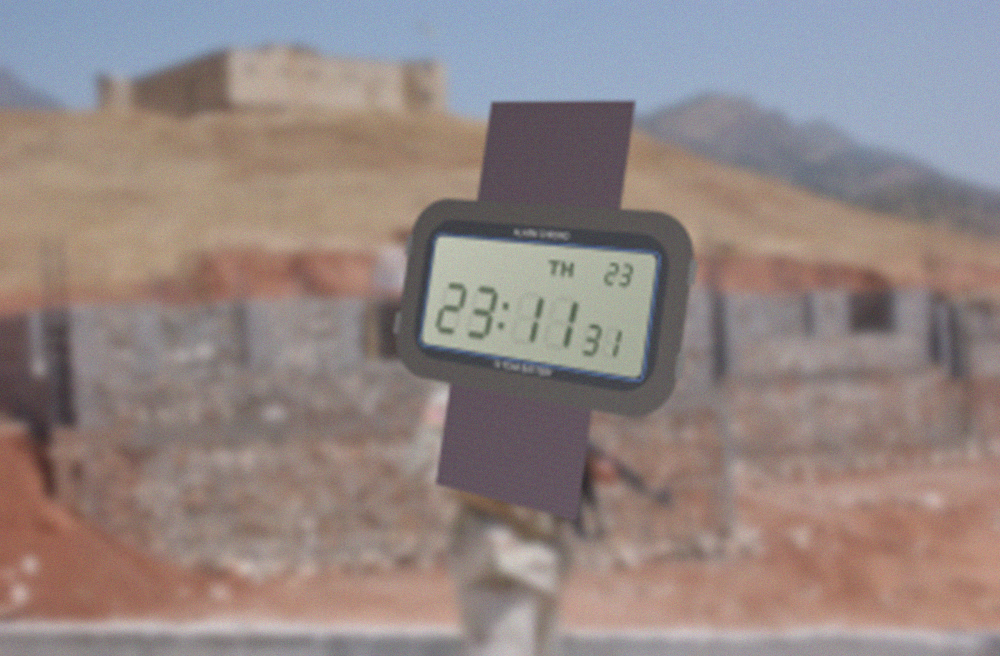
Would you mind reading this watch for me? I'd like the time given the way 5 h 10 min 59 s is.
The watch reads 23 h 11 min 31 s
